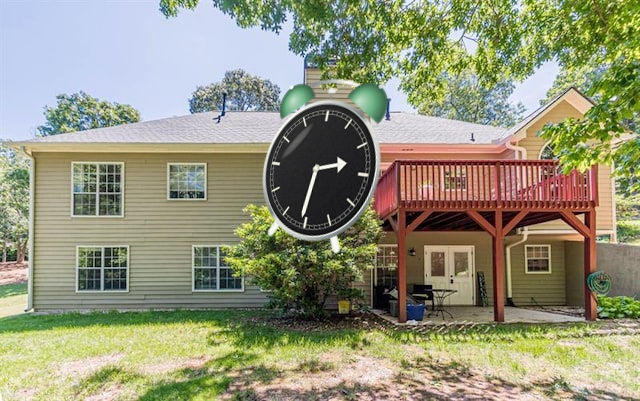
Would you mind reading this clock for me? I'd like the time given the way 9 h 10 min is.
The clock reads 2 h 31 min
